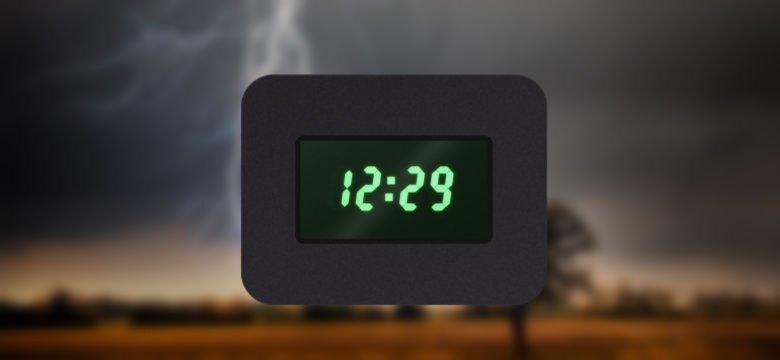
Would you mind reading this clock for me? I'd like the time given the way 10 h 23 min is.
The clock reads 12 h 29 min
